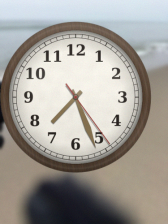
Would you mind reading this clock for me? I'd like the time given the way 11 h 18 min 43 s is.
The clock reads 7 h 26 min 24 s
